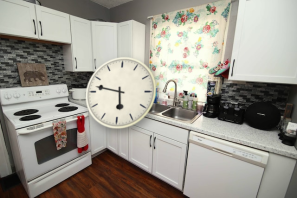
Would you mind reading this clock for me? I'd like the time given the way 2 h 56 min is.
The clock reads 5 h 47 min
